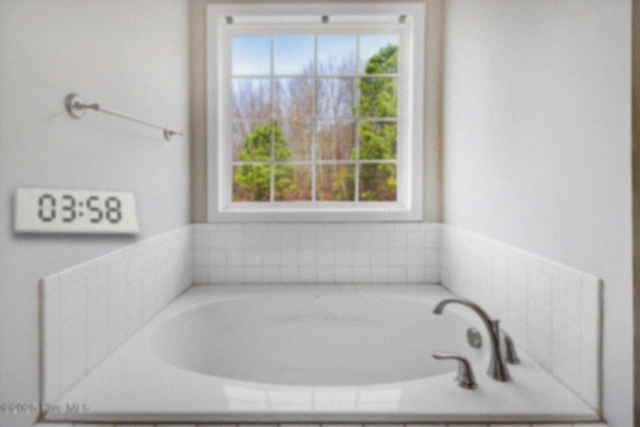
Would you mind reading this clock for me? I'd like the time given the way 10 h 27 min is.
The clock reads 3 h 58 min
